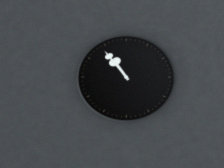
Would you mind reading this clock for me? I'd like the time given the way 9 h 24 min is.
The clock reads 10 h 54 min
